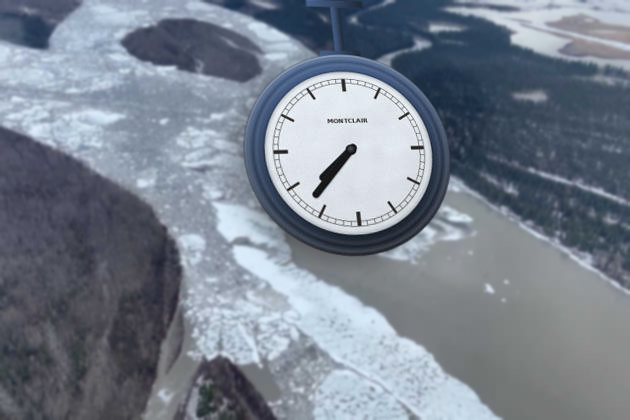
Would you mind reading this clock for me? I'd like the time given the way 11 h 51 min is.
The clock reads 7 h 37 min
